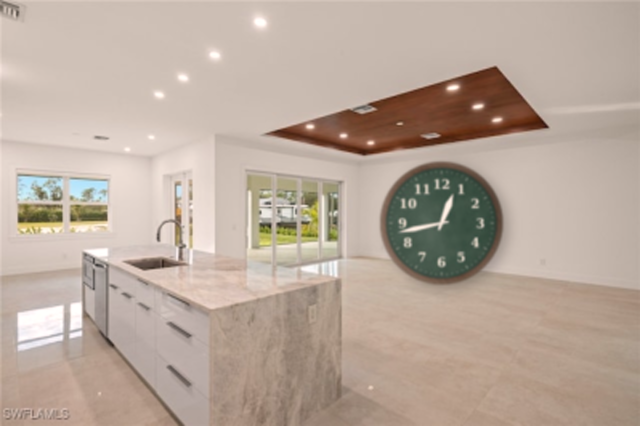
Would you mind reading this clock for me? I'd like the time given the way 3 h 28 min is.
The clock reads 12 h 43 min
